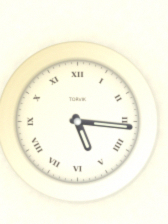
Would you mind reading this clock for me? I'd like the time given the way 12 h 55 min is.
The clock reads 5 h 16 min
